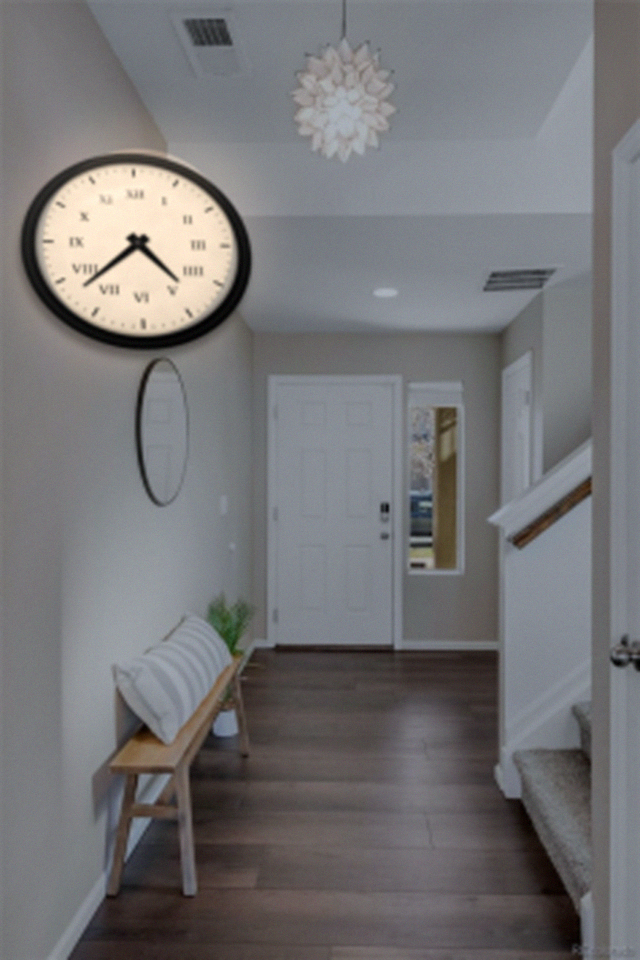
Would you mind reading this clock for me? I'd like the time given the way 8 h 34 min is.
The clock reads 4 h 38 min
